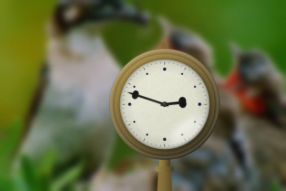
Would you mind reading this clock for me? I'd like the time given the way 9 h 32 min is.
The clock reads 2 h 48 min
